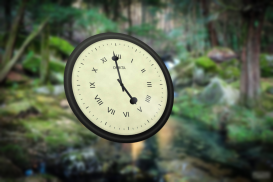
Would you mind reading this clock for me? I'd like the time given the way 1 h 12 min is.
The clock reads 4 h 59 min
